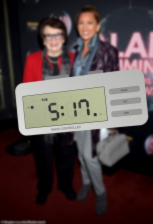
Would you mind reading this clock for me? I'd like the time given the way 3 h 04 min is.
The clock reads 5 h 17 min
